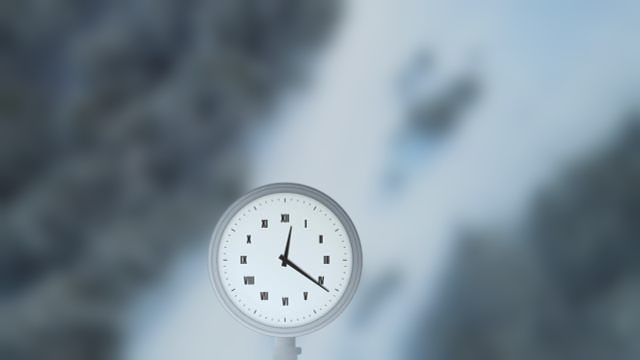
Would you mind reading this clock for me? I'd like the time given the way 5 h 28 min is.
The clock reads 12 h 21 min
